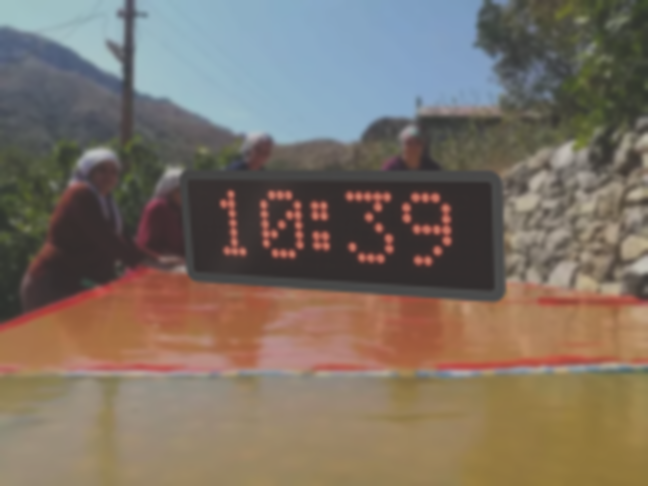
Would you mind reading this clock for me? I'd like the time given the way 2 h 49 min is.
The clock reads 10 h 39 min
